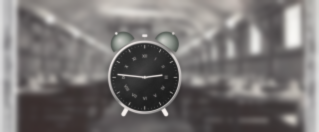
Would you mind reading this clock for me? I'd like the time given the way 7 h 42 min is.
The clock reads 2 h 46 min
